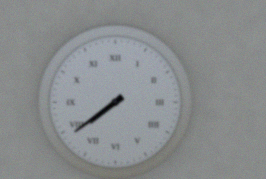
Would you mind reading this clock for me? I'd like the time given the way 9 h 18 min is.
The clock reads 7 h 39 min
